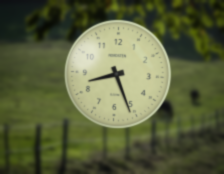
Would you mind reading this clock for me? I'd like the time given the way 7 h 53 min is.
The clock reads 8 h 26 min
